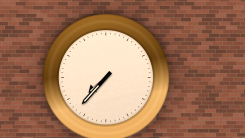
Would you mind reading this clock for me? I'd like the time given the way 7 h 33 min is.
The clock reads 7 h 37 min
